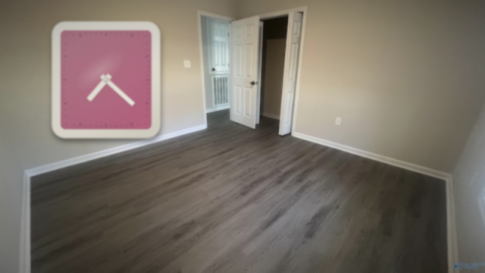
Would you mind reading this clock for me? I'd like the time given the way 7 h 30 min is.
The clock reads 7 h 22 min
